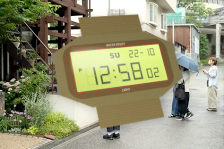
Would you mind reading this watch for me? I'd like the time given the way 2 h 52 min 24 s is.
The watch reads 12 h 58 min 02 s
